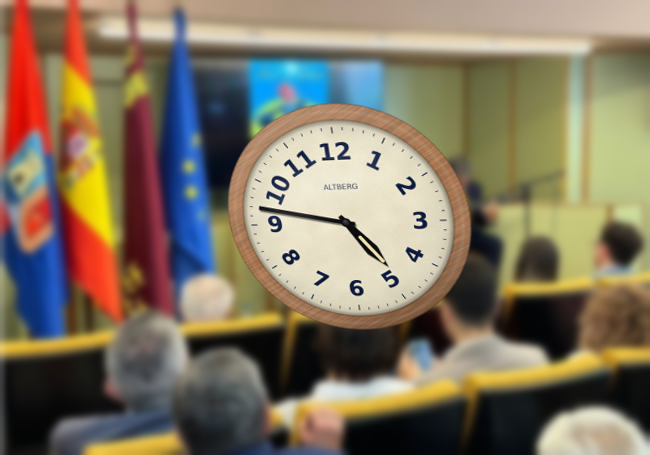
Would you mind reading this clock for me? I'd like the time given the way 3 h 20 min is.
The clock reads 4 h 47 min
